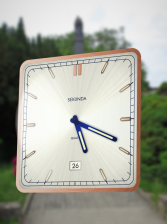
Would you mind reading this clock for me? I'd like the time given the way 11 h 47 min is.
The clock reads 5 h 19 min
